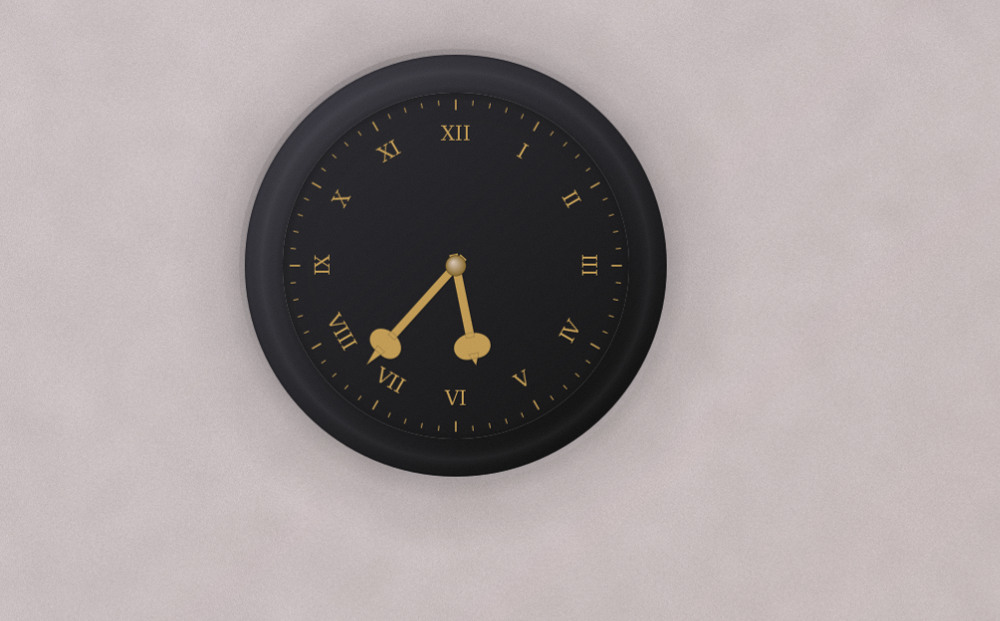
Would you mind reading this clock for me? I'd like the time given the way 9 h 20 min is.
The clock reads 5 h 37 min
